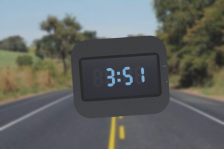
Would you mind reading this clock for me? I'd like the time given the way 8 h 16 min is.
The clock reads 3 h 51 min
